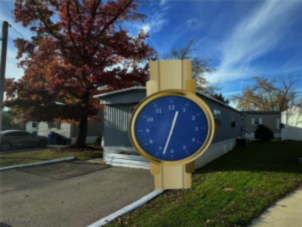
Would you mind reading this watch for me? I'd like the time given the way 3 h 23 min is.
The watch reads 12 h 33 min
